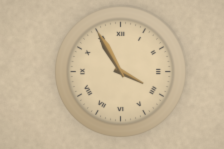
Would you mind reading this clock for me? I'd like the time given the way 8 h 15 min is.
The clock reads 3 h 55 min
